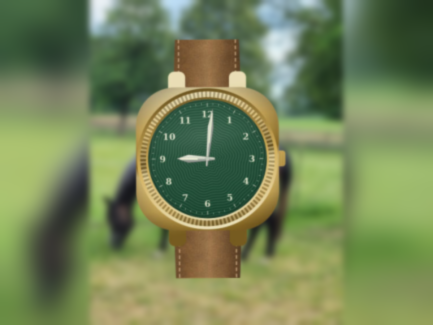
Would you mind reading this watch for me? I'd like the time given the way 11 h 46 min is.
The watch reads 9 h 01 min
